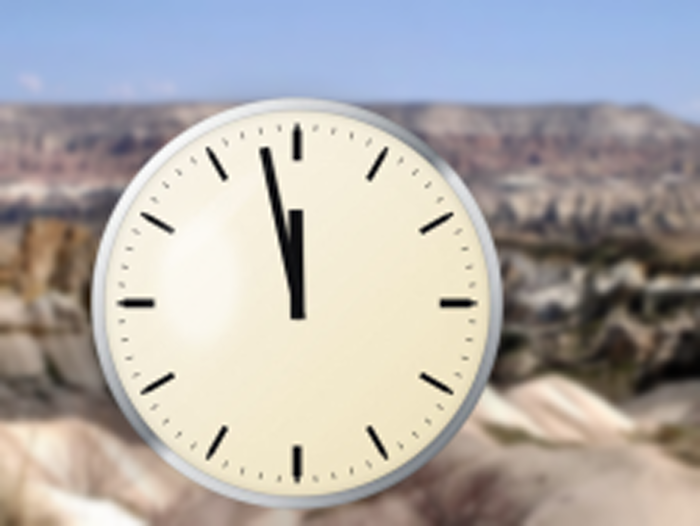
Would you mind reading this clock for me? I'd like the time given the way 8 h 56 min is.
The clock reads 11 h 58 min
